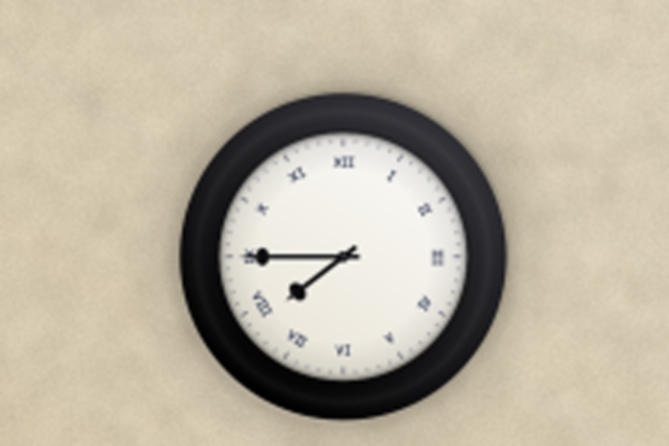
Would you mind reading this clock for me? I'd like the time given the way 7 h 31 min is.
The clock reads 7 h 45 min
